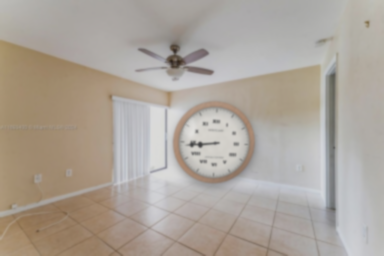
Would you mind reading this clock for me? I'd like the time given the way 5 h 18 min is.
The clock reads 8 h 44 min
